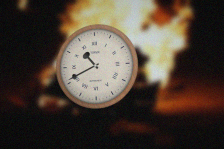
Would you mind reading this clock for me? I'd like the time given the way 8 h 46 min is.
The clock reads 10 h 41 min
